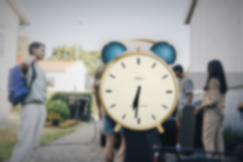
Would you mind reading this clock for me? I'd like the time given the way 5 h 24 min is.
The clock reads 6 h 31 min
